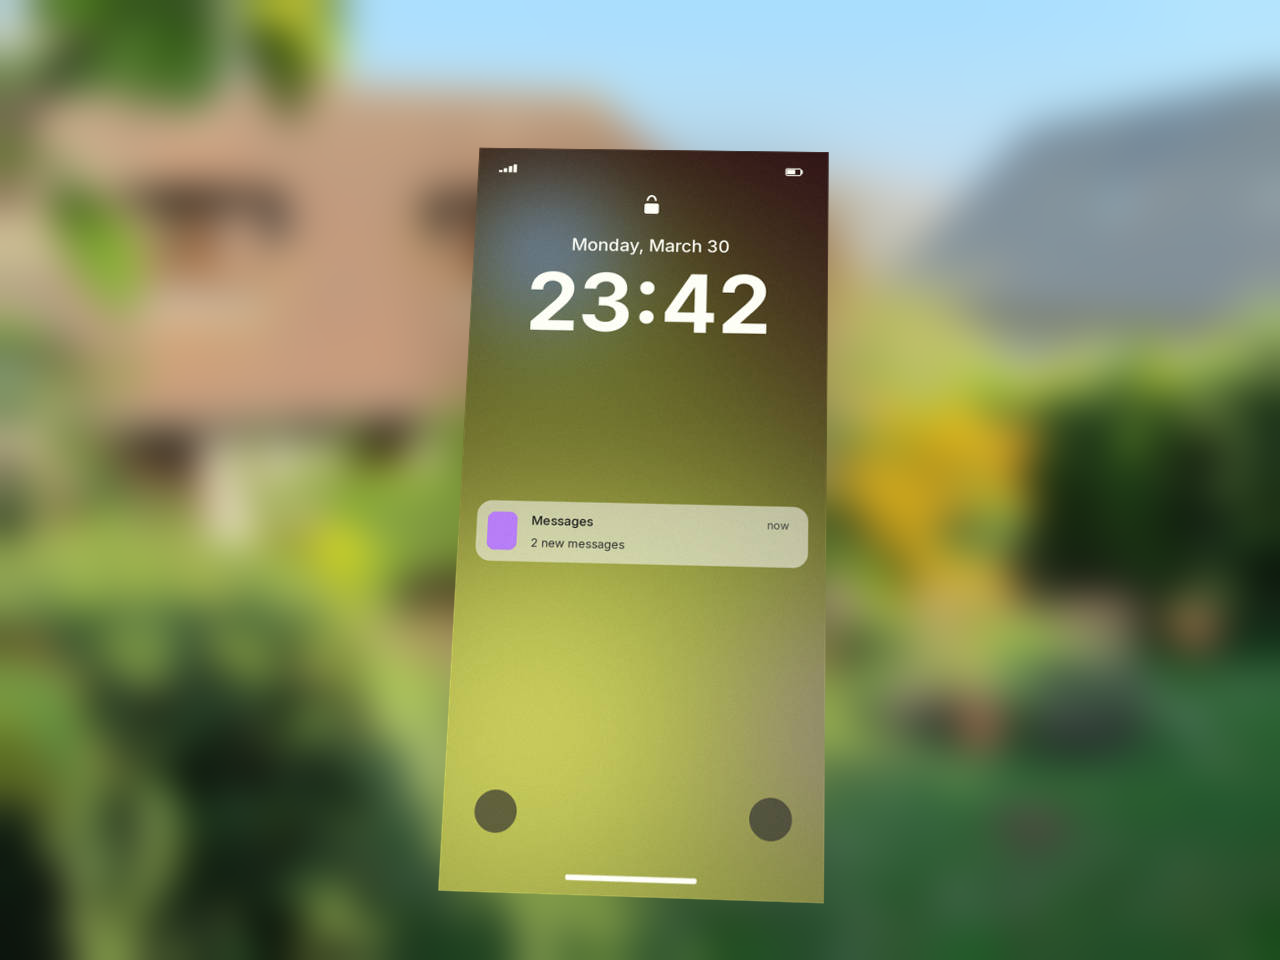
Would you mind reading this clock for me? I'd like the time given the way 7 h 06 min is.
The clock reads 23 h 42 min
